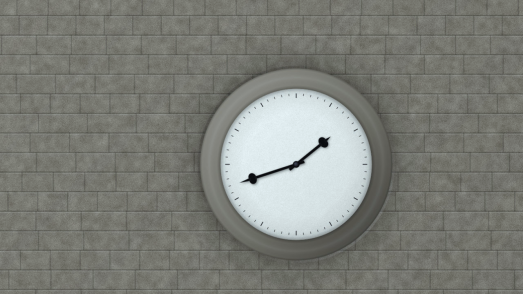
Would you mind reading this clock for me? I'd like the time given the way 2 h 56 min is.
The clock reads 1 h 42 min
